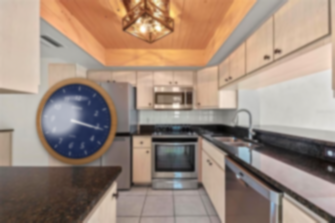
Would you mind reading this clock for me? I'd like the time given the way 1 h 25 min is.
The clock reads 3 h 16 min
